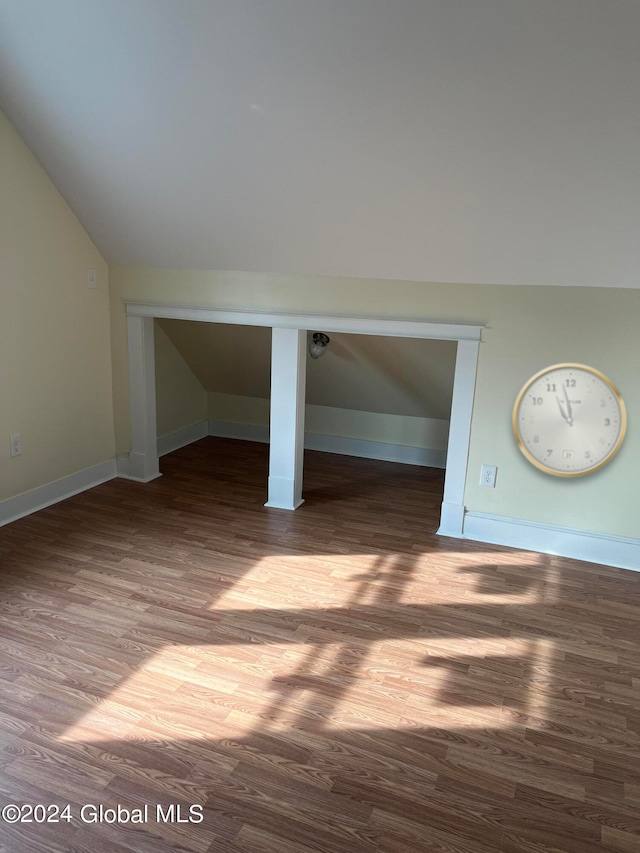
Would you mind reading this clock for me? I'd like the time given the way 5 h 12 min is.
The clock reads 10 h 58 min
